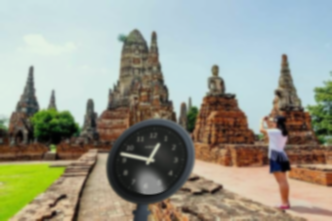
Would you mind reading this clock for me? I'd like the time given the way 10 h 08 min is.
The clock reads 12 h 47 min
